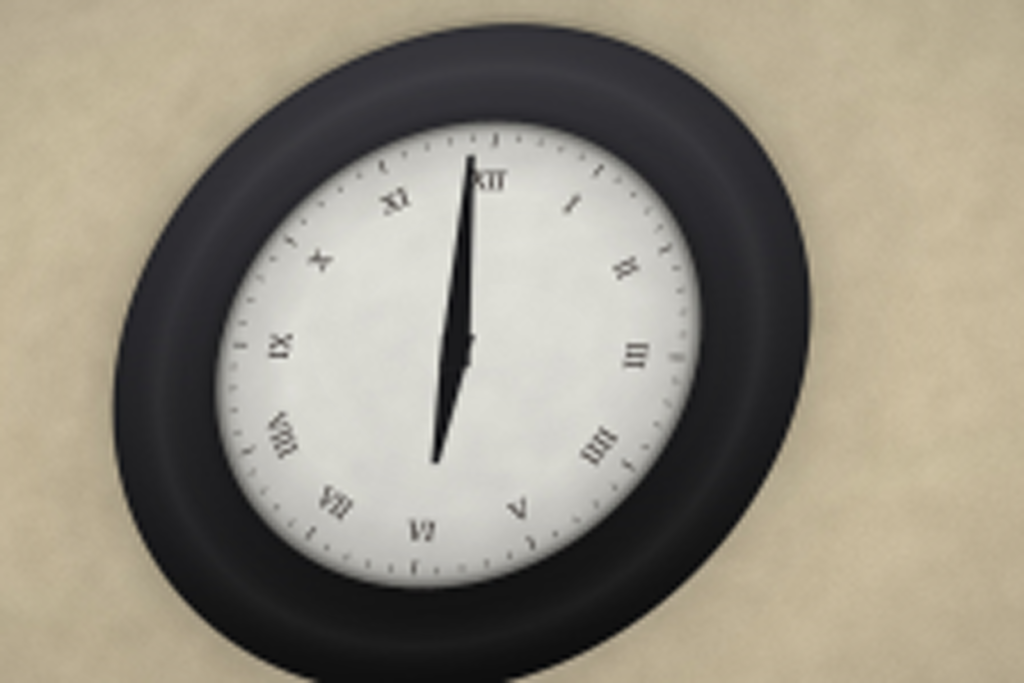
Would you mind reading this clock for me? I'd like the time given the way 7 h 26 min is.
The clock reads 5 h 59 min
